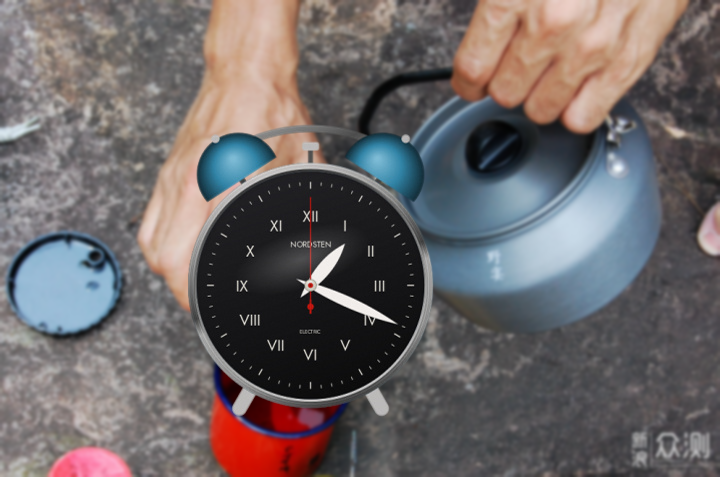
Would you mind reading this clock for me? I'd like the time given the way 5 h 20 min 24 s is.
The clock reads 1 h 19 min 00 s
